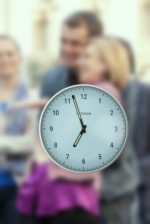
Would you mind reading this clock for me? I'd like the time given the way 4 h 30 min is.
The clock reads 6 h 57 min
